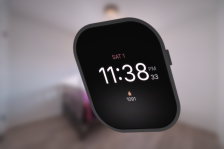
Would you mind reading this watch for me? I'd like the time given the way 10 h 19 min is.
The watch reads 11 h 38 min
